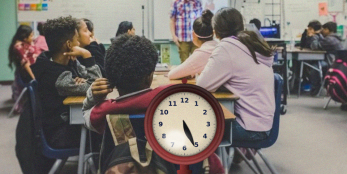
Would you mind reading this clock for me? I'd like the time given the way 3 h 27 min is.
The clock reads 5 h 26 min
